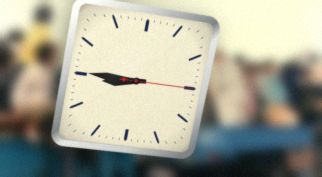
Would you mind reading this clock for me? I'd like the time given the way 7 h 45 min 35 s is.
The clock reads 8 h 45 min 15 s
